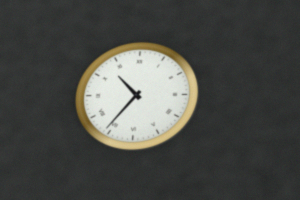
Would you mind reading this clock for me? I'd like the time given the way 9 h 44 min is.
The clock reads 10 h 36 min
